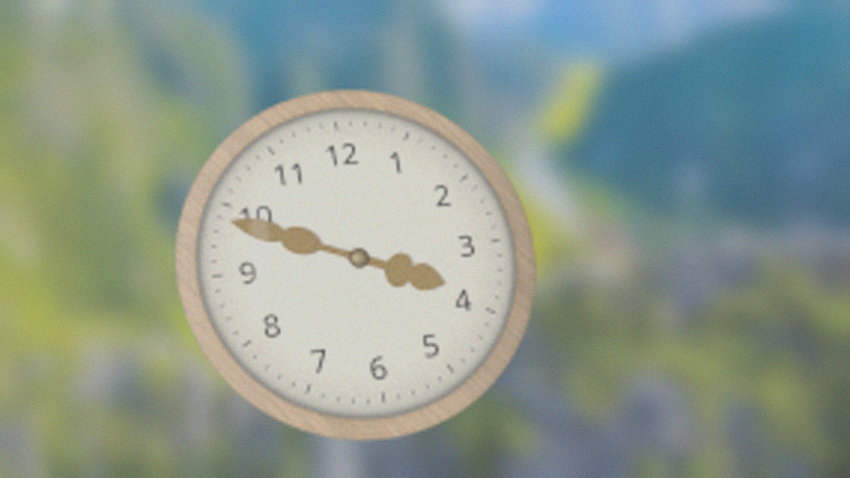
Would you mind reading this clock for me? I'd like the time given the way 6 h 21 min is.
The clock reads 3 h 49 min
